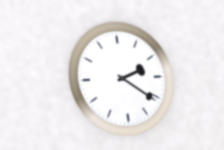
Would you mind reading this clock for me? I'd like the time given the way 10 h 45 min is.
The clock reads 2 h 21 min
